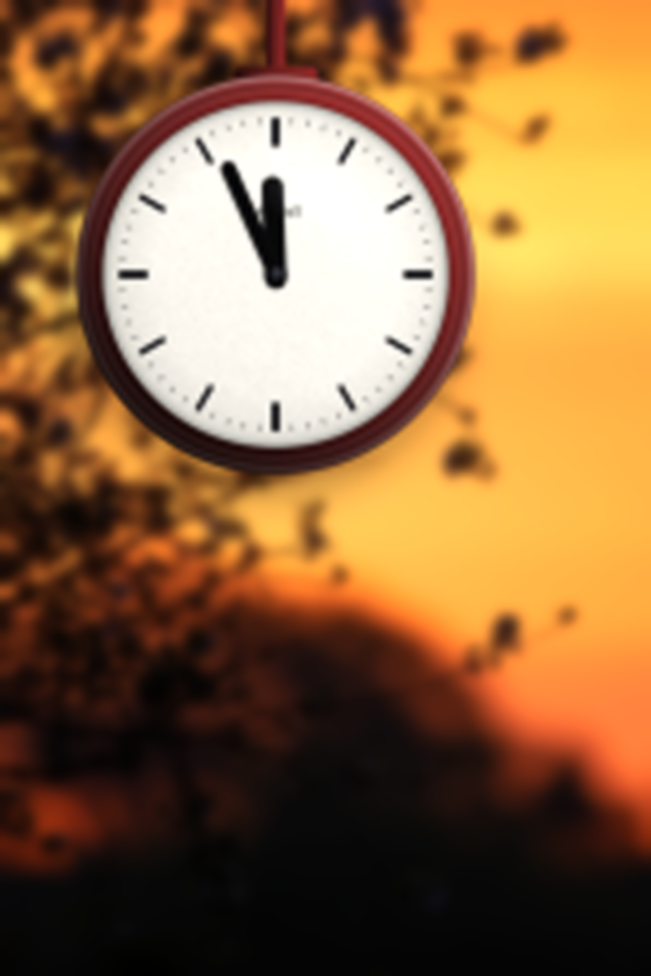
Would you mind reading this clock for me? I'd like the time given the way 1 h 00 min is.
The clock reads 11 h 56 min
